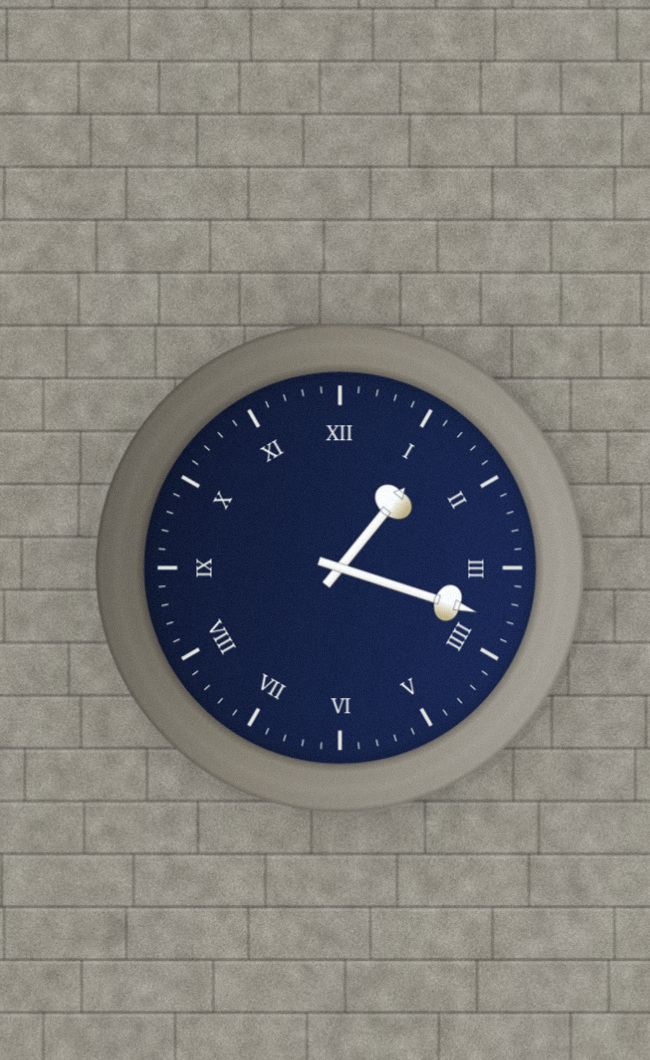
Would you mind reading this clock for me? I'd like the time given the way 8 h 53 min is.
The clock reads 1 h 18 min
